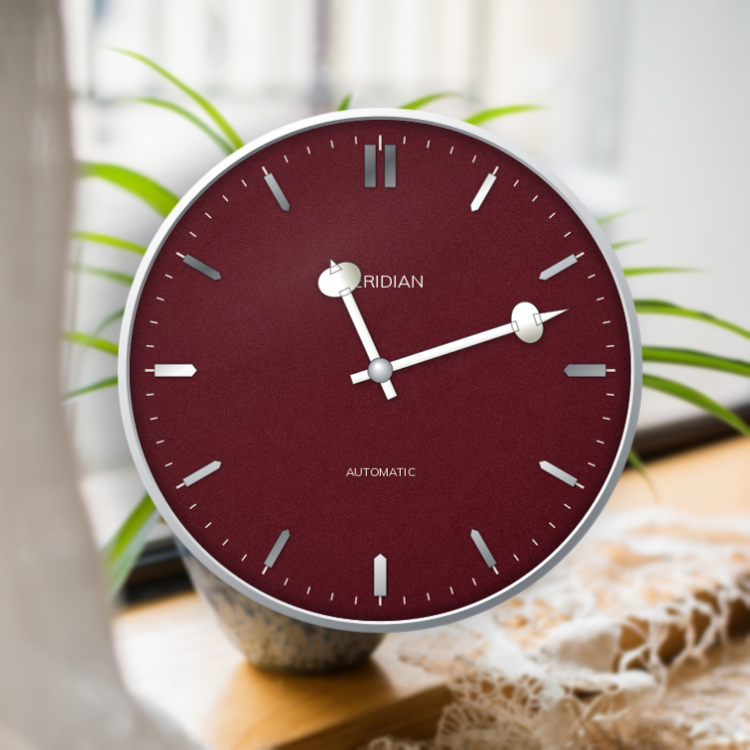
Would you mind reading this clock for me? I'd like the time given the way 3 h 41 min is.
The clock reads 11 h 12 min
